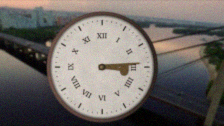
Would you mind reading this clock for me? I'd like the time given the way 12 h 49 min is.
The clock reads 3 h 14 min
